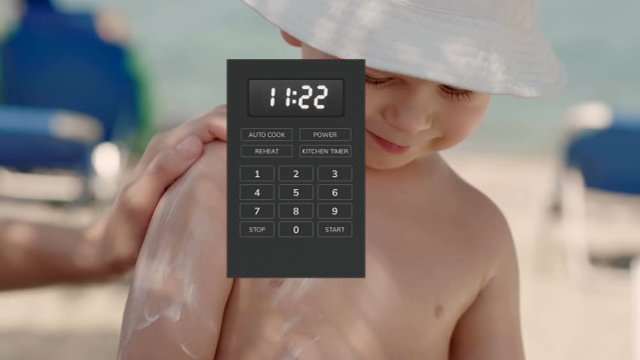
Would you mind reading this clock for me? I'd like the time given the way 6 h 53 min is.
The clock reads 11 h 22 min
